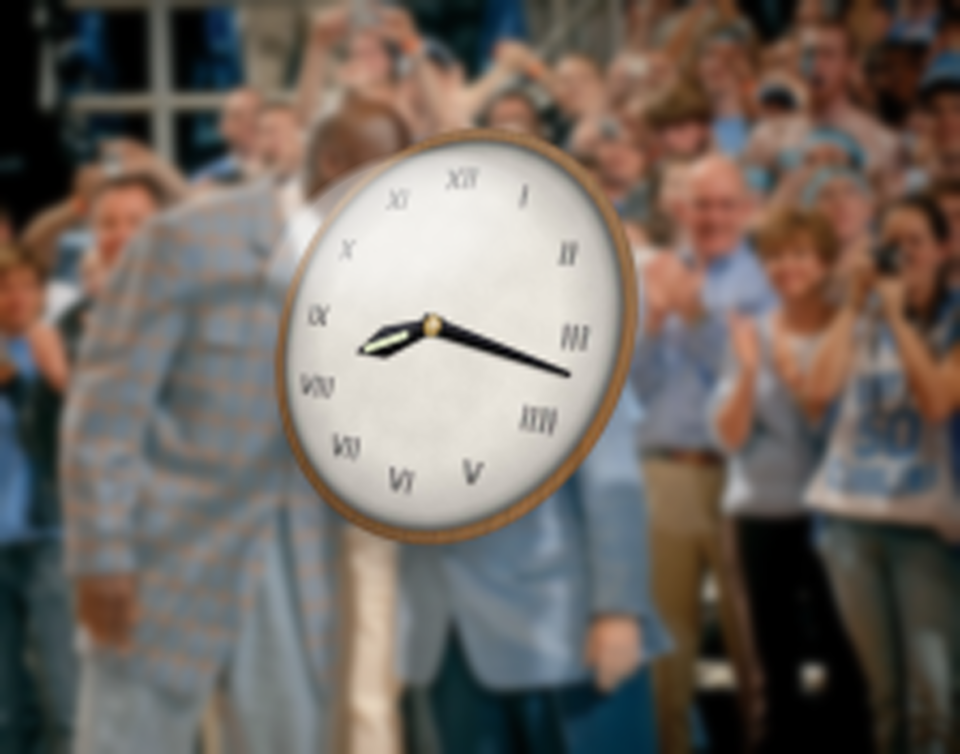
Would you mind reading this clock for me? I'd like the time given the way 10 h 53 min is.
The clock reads 8 h 17 min
